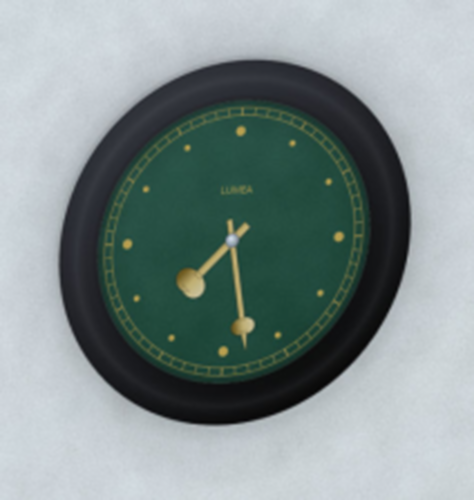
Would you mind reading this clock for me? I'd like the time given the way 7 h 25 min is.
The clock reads 7 h 28 min
